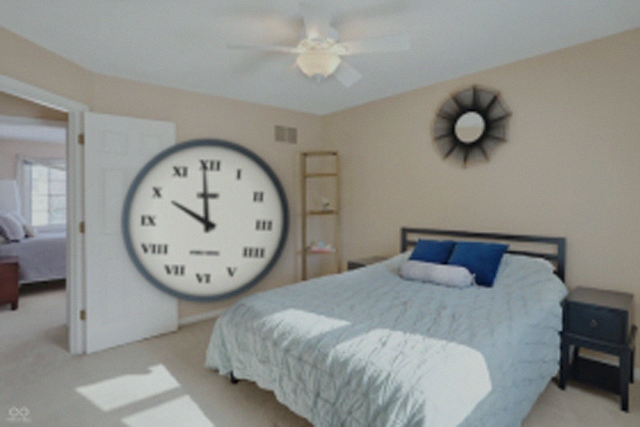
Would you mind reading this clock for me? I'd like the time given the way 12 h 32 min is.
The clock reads 9 h 59 min
